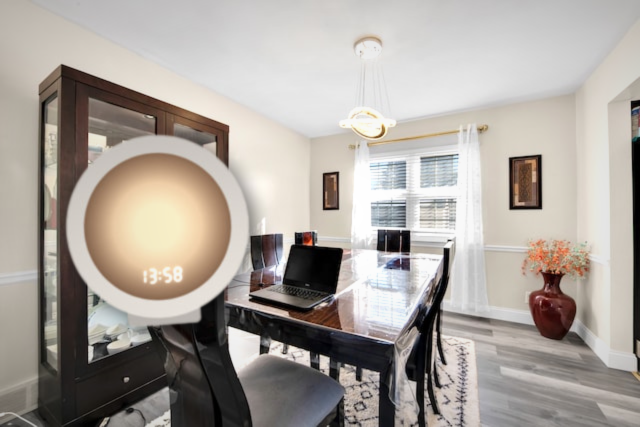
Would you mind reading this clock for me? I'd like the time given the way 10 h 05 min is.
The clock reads 13 h 58 min
